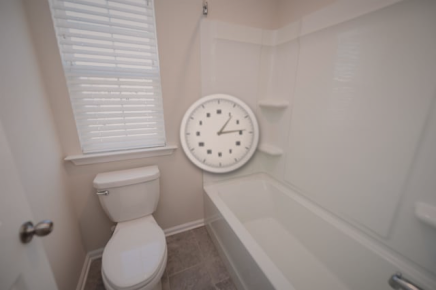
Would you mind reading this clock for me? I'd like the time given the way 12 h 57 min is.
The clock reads 1 h 14 min
